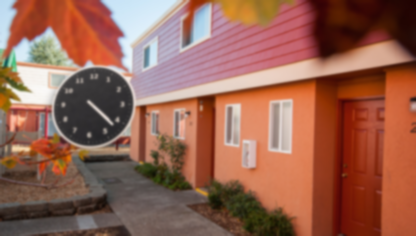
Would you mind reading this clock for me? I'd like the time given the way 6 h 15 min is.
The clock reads 4 h 22 min
